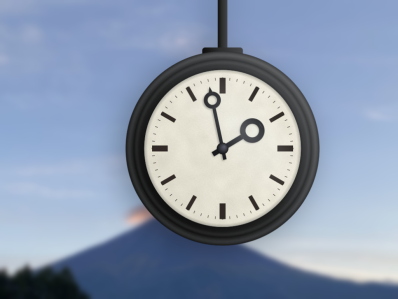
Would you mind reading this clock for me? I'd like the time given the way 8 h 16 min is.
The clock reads 1 h 58 min
